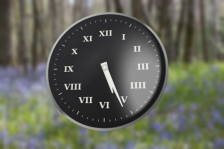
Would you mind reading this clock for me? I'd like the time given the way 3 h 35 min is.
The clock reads 5 h 26 min
